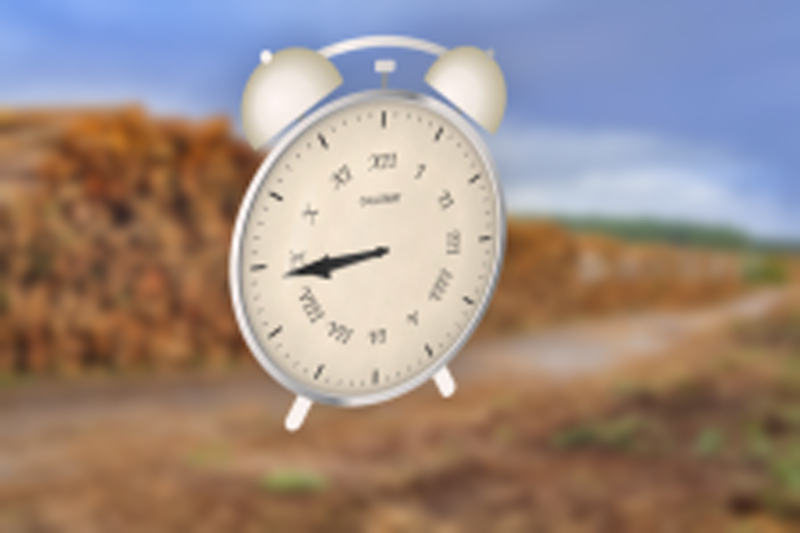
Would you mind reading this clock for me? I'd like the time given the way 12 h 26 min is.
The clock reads 8 h 44 min
